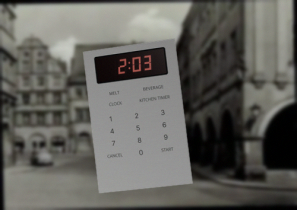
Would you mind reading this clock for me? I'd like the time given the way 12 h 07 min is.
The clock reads 2 h 03 min
